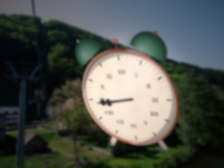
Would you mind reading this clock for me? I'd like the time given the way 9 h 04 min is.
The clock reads 8 h 44 min
